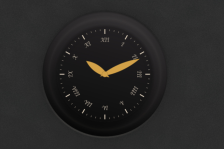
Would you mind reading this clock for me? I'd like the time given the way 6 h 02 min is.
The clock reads 10 h 11 min
